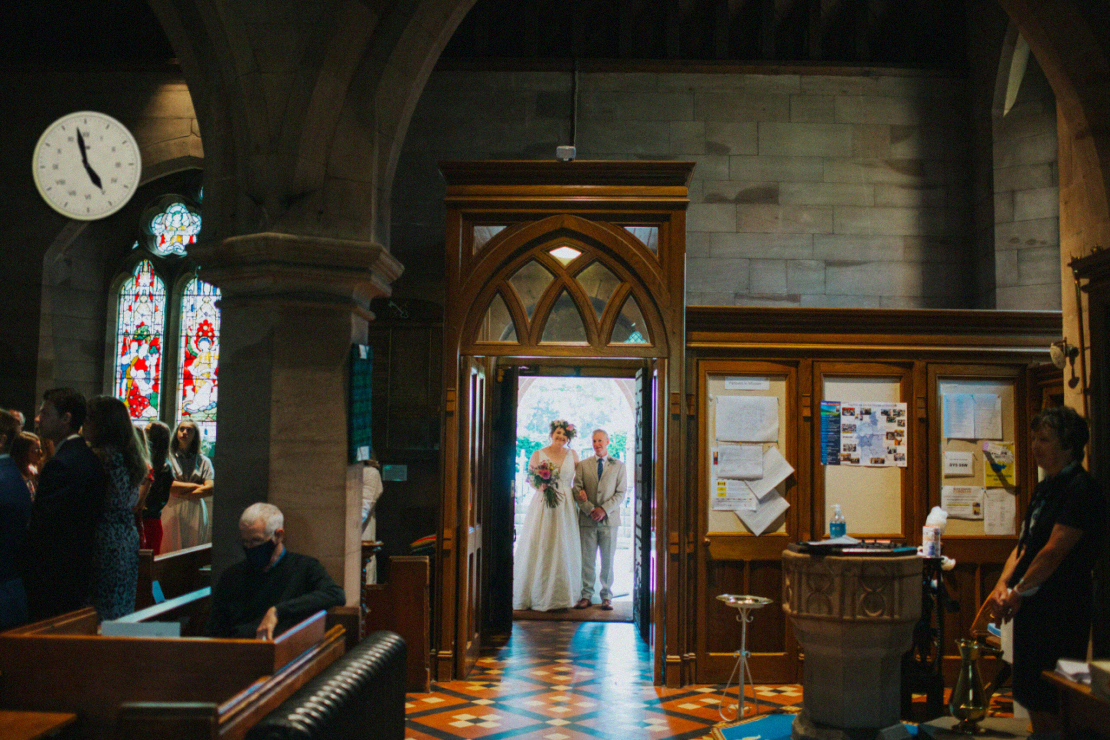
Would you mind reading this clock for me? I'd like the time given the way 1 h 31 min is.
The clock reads 4 h 58 min
